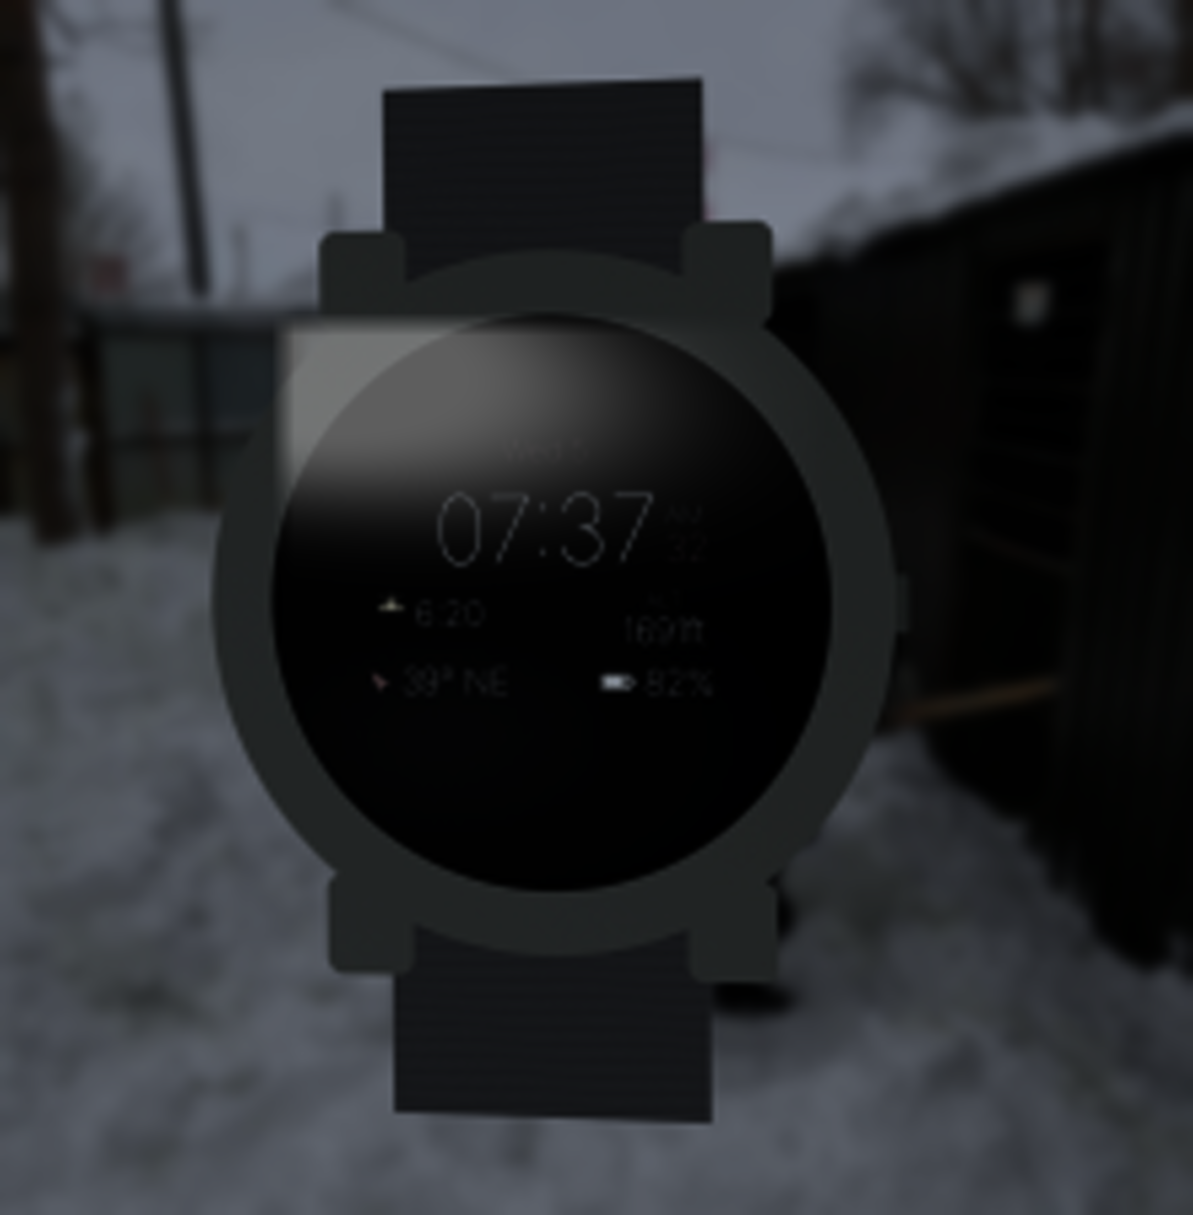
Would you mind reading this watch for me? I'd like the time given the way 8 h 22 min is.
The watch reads 7 h 37 min
